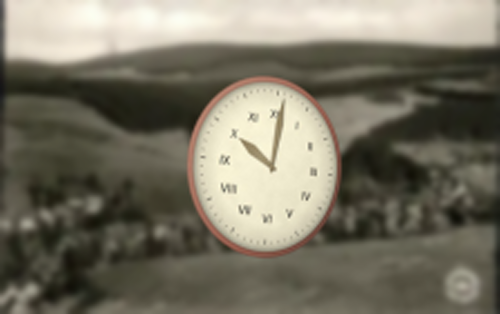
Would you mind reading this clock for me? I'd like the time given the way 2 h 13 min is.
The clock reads 10 h 01 min
